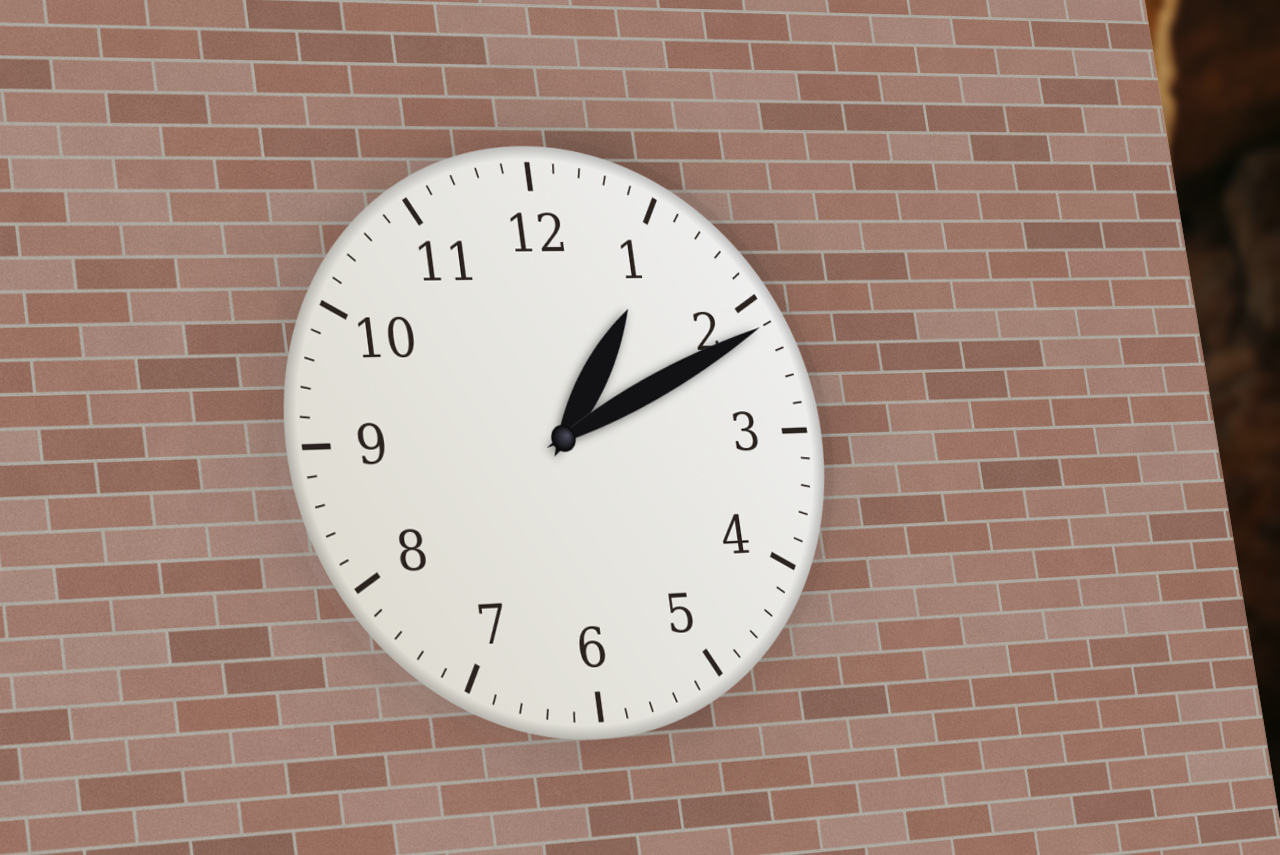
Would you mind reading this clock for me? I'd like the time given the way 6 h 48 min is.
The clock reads 1 h 11 min
